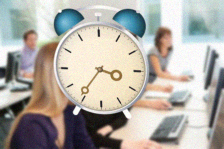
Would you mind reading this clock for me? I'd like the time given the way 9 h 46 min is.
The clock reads 3 h 36 min
